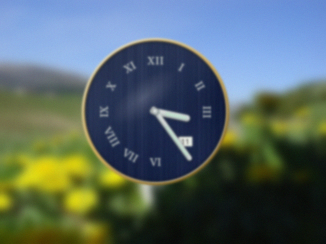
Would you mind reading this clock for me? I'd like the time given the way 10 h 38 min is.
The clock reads 3 h 24 min
